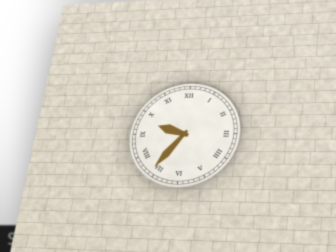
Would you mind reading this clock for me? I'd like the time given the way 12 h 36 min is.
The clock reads 9 h 36 min
